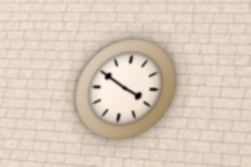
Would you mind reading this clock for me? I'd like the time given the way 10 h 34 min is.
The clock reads 3 h 50 min
